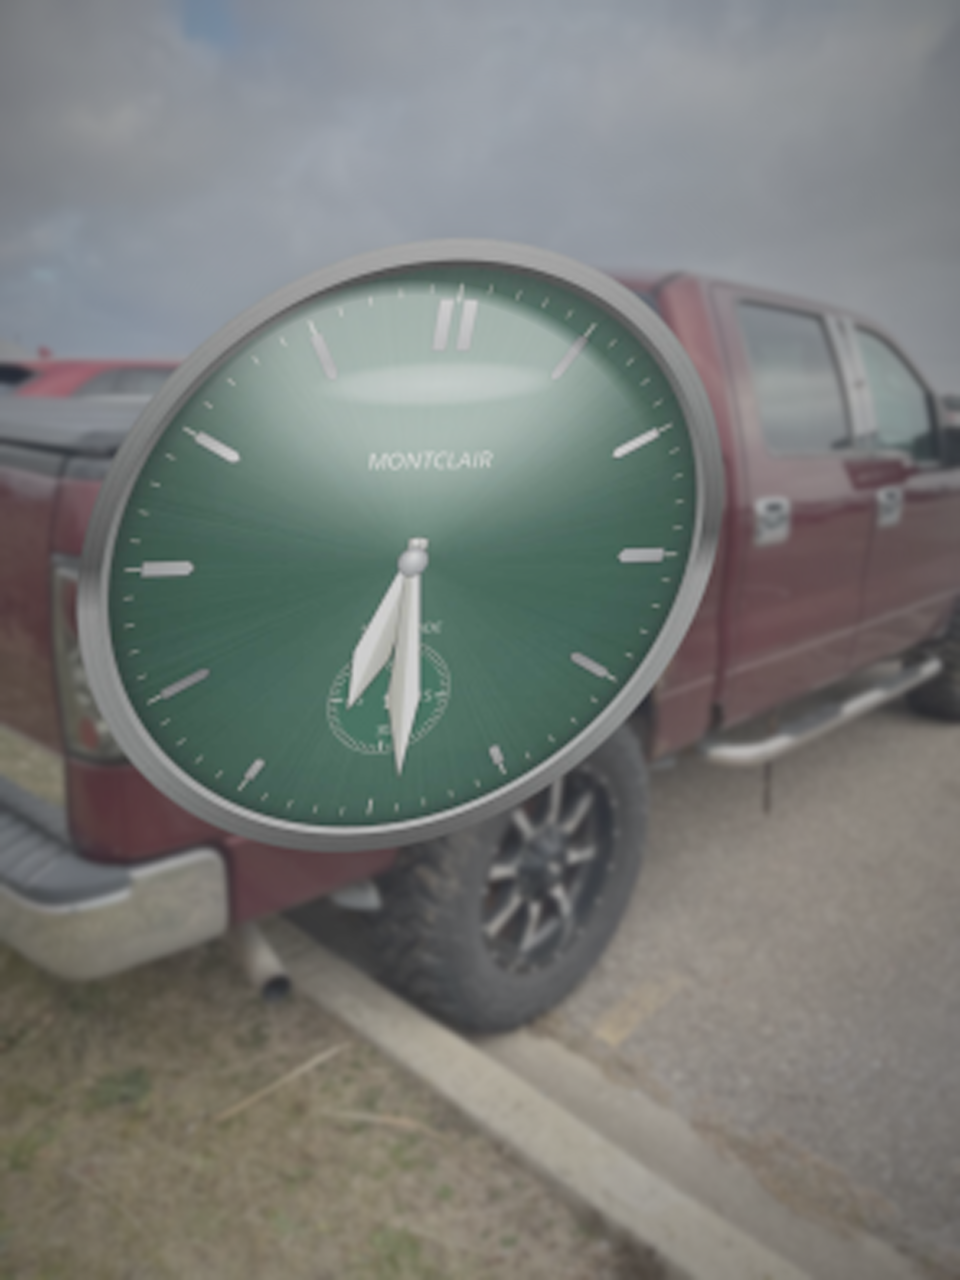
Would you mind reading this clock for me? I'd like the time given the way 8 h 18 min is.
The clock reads 6 h 29 min
